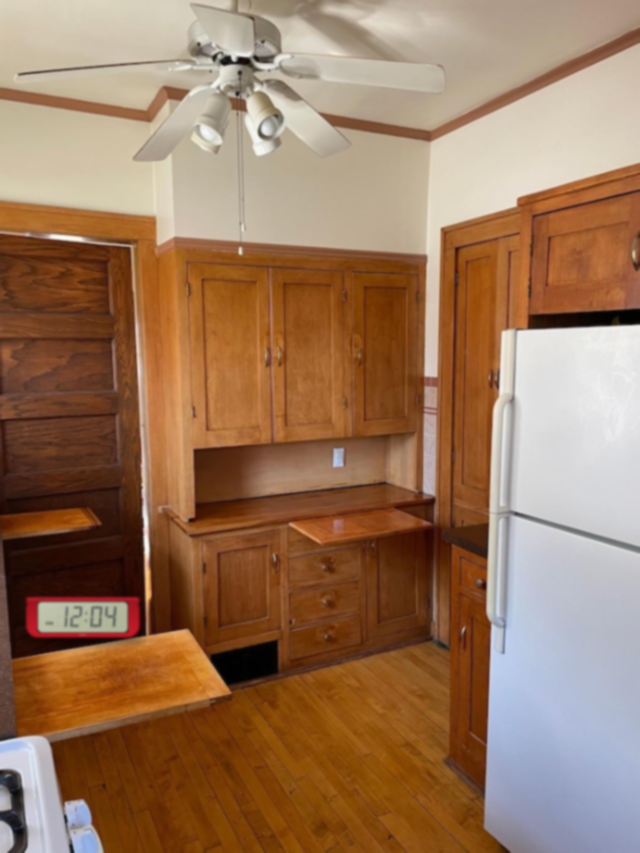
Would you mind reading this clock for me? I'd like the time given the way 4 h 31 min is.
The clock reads 12 h 04 min
